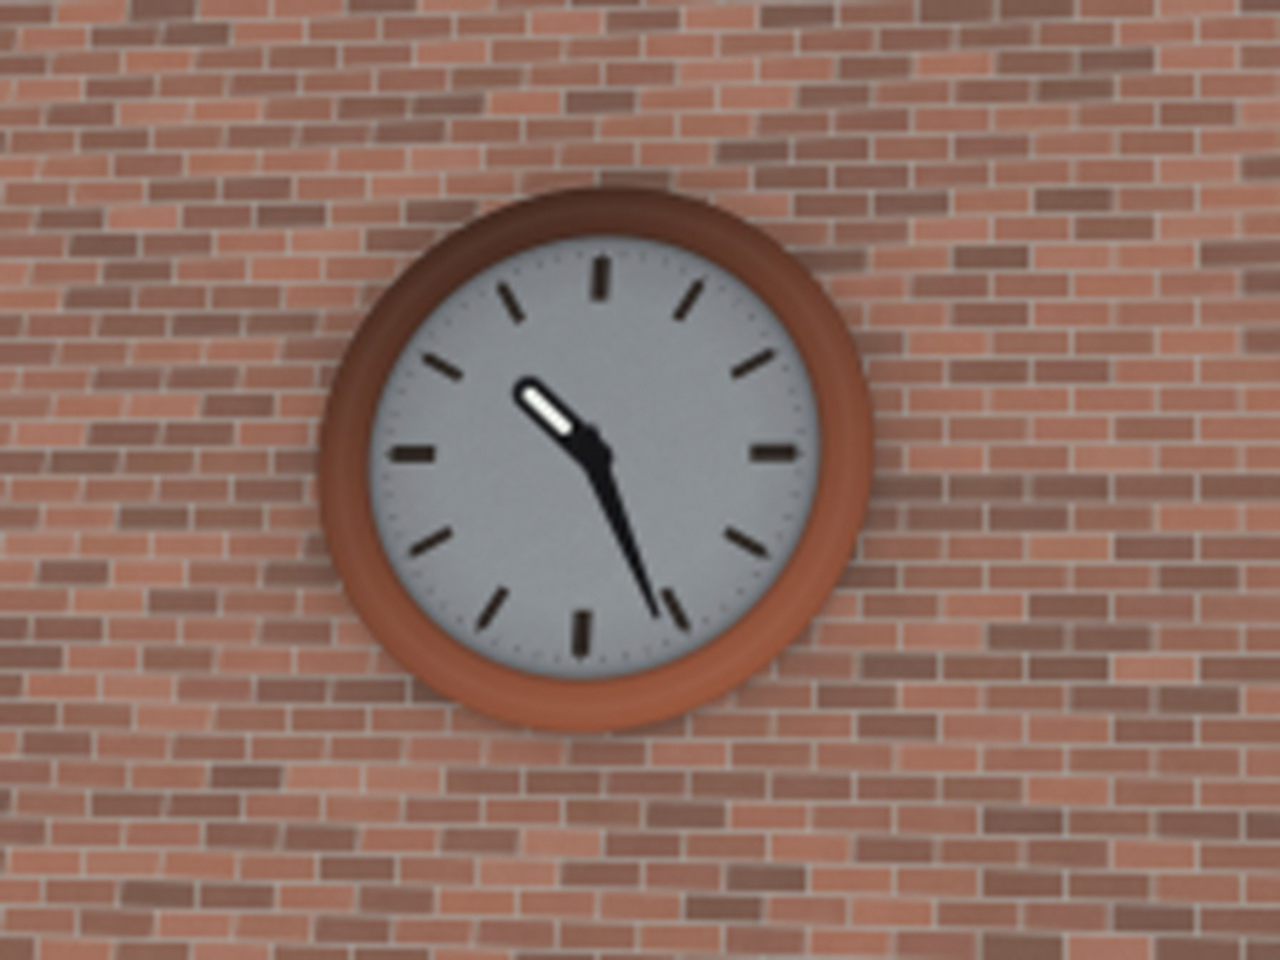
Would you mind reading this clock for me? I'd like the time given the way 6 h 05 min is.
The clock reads 10 h 26 min
